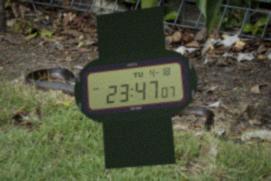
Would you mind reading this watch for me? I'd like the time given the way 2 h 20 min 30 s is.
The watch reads 23 h 47 min 07 s
